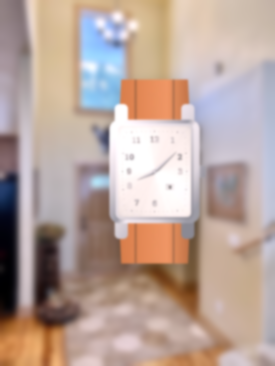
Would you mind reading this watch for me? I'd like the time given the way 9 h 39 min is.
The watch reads 8 h 08 min
